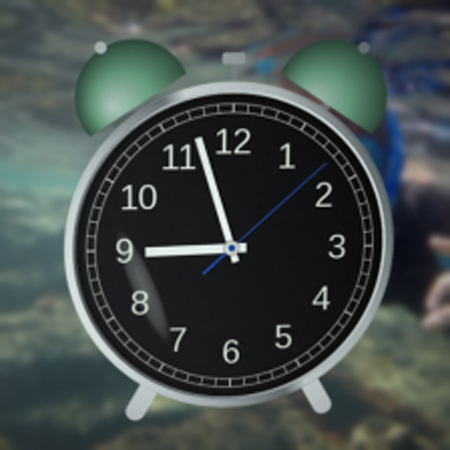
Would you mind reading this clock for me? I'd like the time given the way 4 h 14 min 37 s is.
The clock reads 8 h 57 min 08 s
